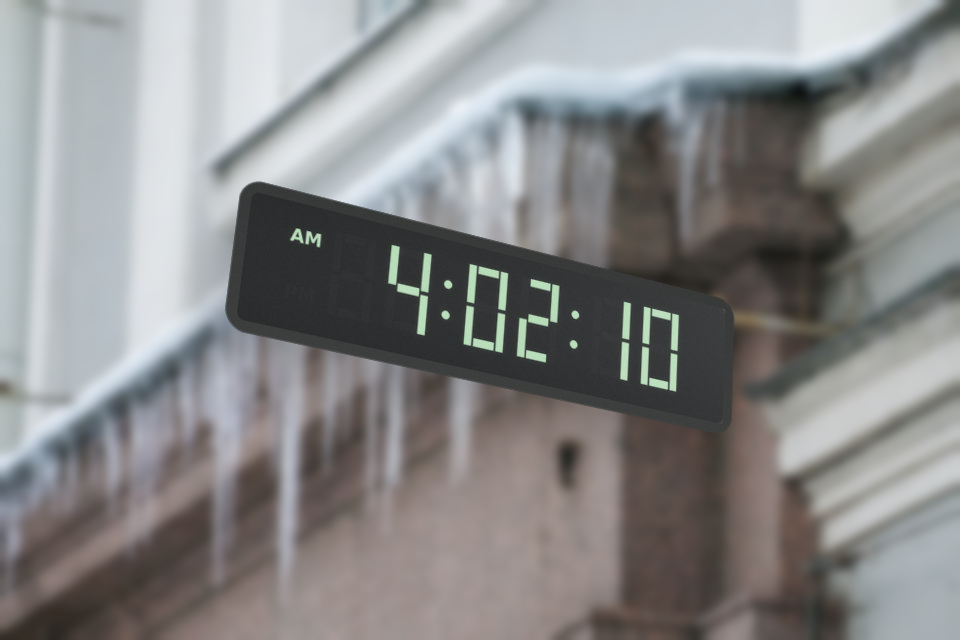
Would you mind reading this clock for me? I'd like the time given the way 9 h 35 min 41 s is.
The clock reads 4 h 02 min 10 s
